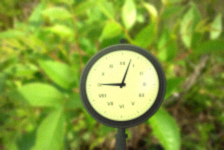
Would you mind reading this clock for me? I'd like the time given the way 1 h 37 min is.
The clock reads 9 h 03 min
